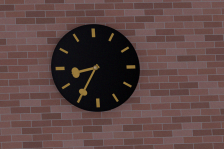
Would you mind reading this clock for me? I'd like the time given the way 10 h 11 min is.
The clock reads 8 h 35 min
